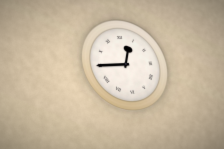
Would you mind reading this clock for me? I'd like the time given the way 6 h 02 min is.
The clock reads 12 h 45 min
